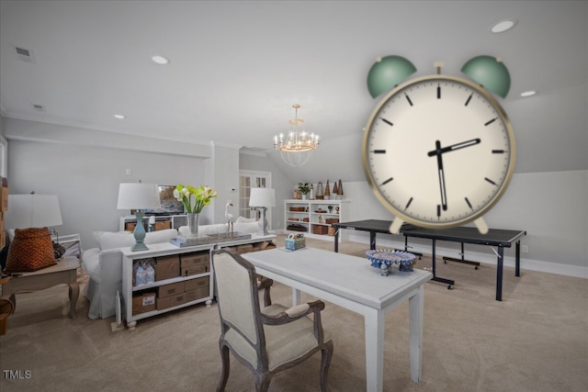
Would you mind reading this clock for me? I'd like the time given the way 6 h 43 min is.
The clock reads 2 h 29 min
